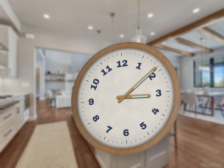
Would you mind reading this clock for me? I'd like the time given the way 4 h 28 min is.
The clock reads 3 h 09 min
